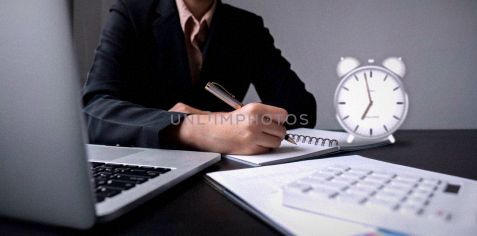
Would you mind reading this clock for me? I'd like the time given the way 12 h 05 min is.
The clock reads 6 h 58 min
